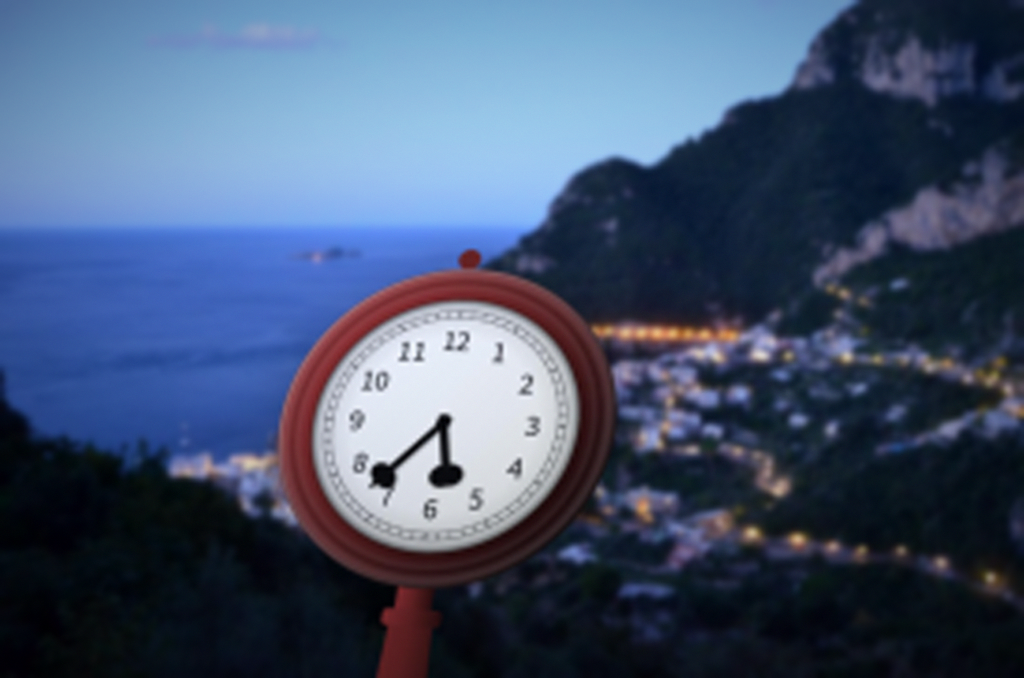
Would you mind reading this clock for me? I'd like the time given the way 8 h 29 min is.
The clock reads 5 h 37 min
